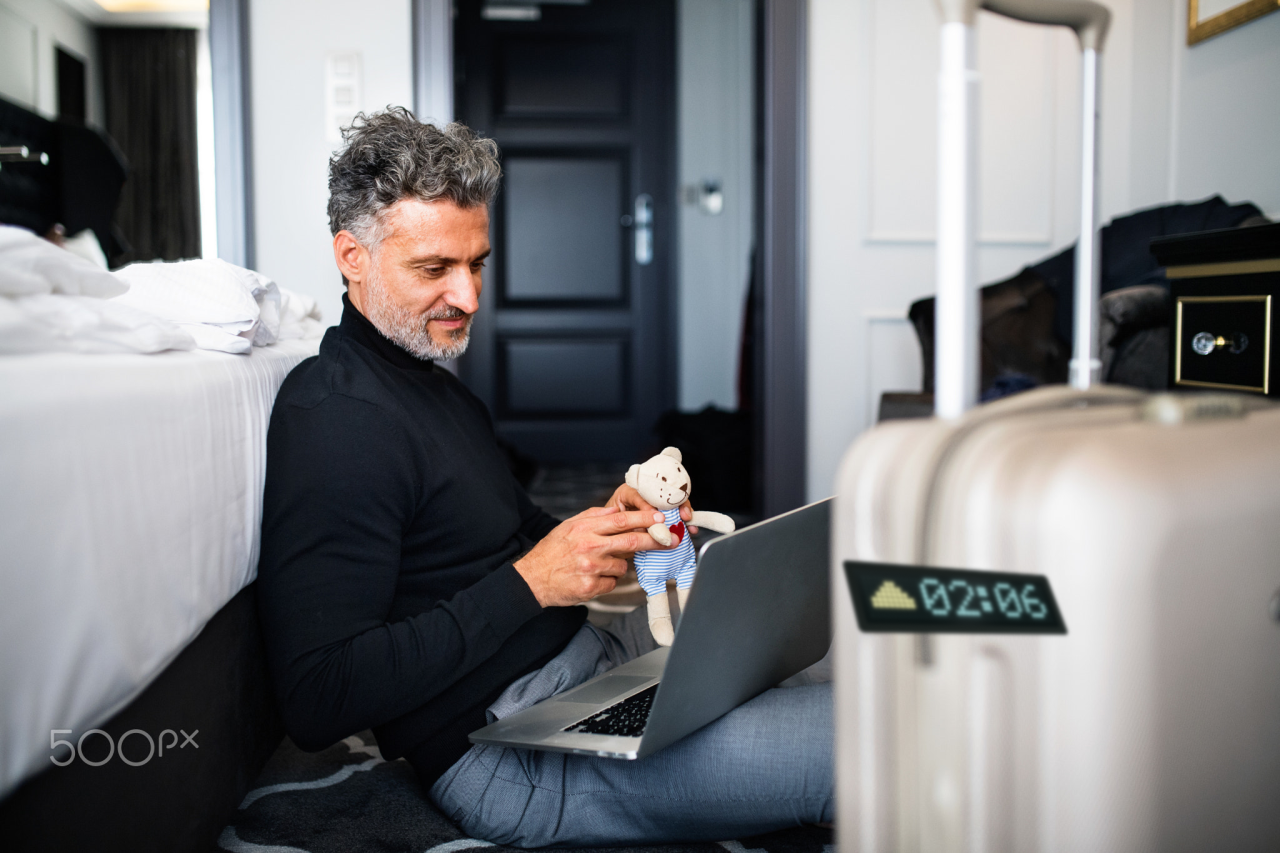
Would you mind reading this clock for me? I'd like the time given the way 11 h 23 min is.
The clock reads 2 h 06 min
